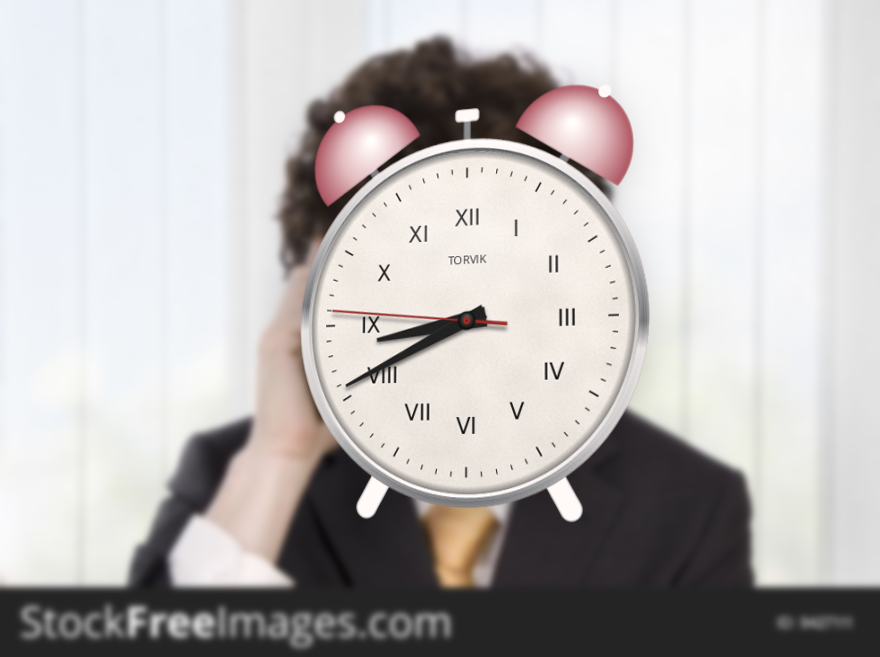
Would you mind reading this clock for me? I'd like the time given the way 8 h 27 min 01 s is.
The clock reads 8 h 40 min 46 s
